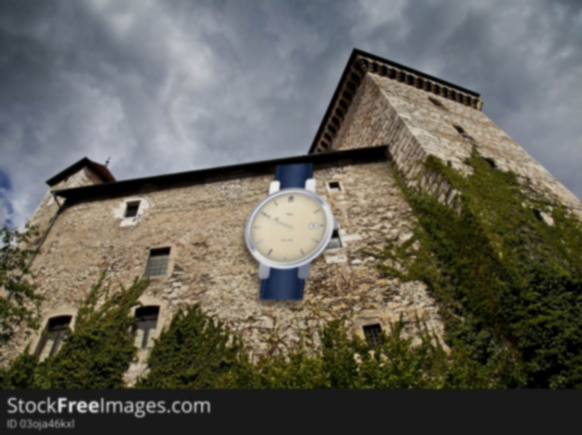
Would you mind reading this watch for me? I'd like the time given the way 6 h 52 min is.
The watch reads 9 h 49 min
